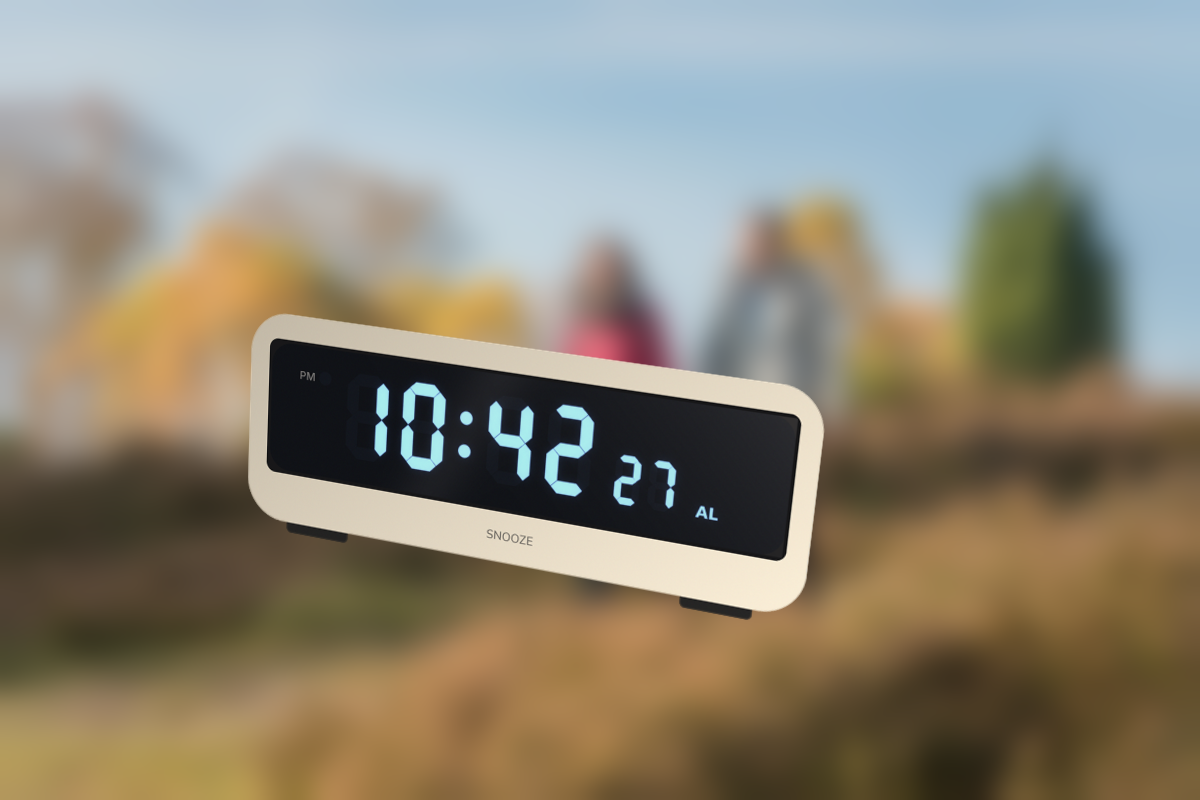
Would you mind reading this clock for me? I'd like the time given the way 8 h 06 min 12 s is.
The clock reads 10 h 42 min 27 s
